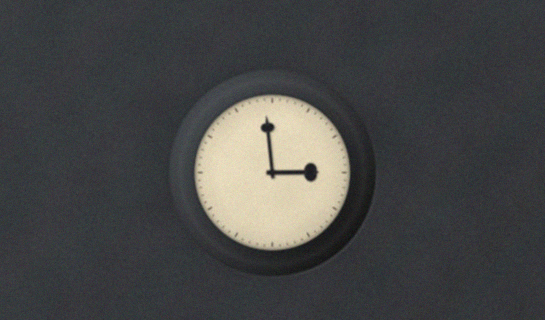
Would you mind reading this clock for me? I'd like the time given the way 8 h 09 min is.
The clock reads 2 h 59 min
